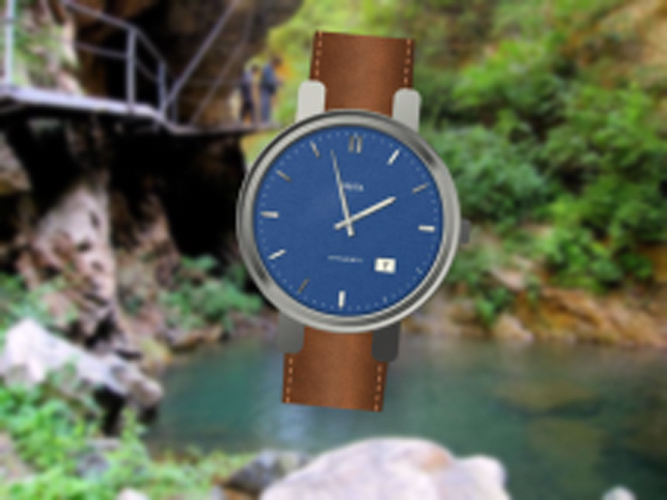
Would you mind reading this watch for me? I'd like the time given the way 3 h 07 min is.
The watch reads 1 h 57 min
